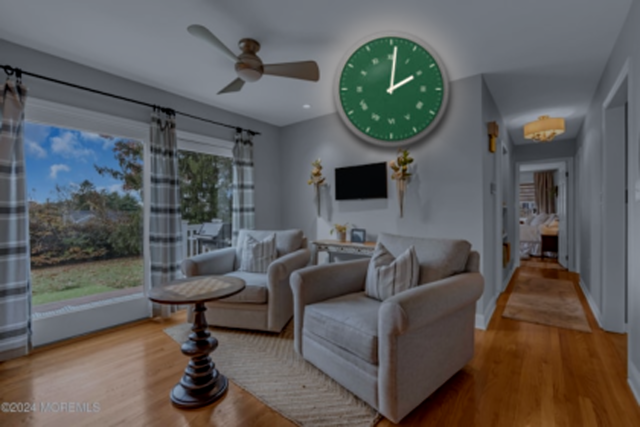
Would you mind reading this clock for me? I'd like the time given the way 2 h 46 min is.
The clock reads 2 h 01 min
